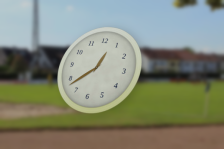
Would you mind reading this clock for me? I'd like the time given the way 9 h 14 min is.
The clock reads 12 h 38 min
